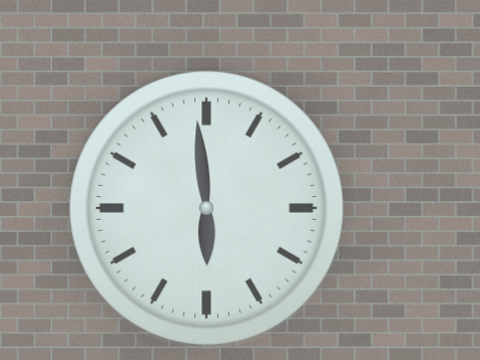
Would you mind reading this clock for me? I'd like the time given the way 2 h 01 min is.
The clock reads 5 h 59 min
